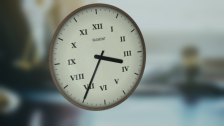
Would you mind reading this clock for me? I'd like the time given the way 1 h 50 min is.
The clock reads 3 h 35 min
